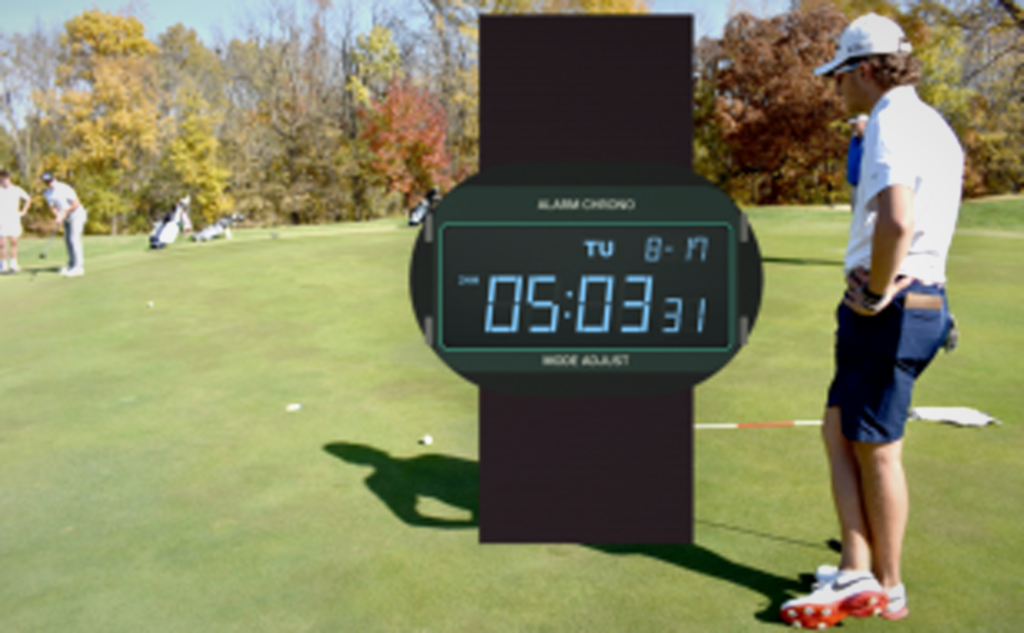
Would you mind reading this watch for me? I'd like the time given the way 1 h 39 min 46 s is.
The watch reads 5 h 03 min 31 s
